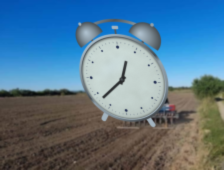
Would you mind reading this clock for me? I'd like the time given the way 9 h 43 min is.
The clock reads 12 h 38 min
